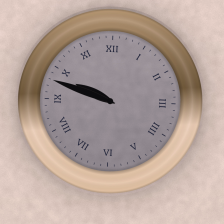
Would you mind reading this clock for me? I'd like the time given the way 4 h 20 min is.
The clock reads 9 h 48 min
